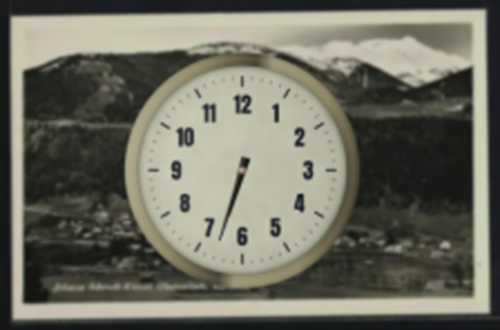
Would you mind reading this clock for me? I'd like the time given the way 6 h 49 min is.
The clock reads 6 h 33 min
